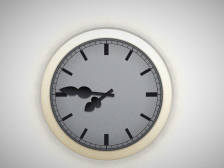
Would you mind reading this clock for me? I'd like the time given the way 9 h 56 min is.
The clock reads 7 h 46 min
